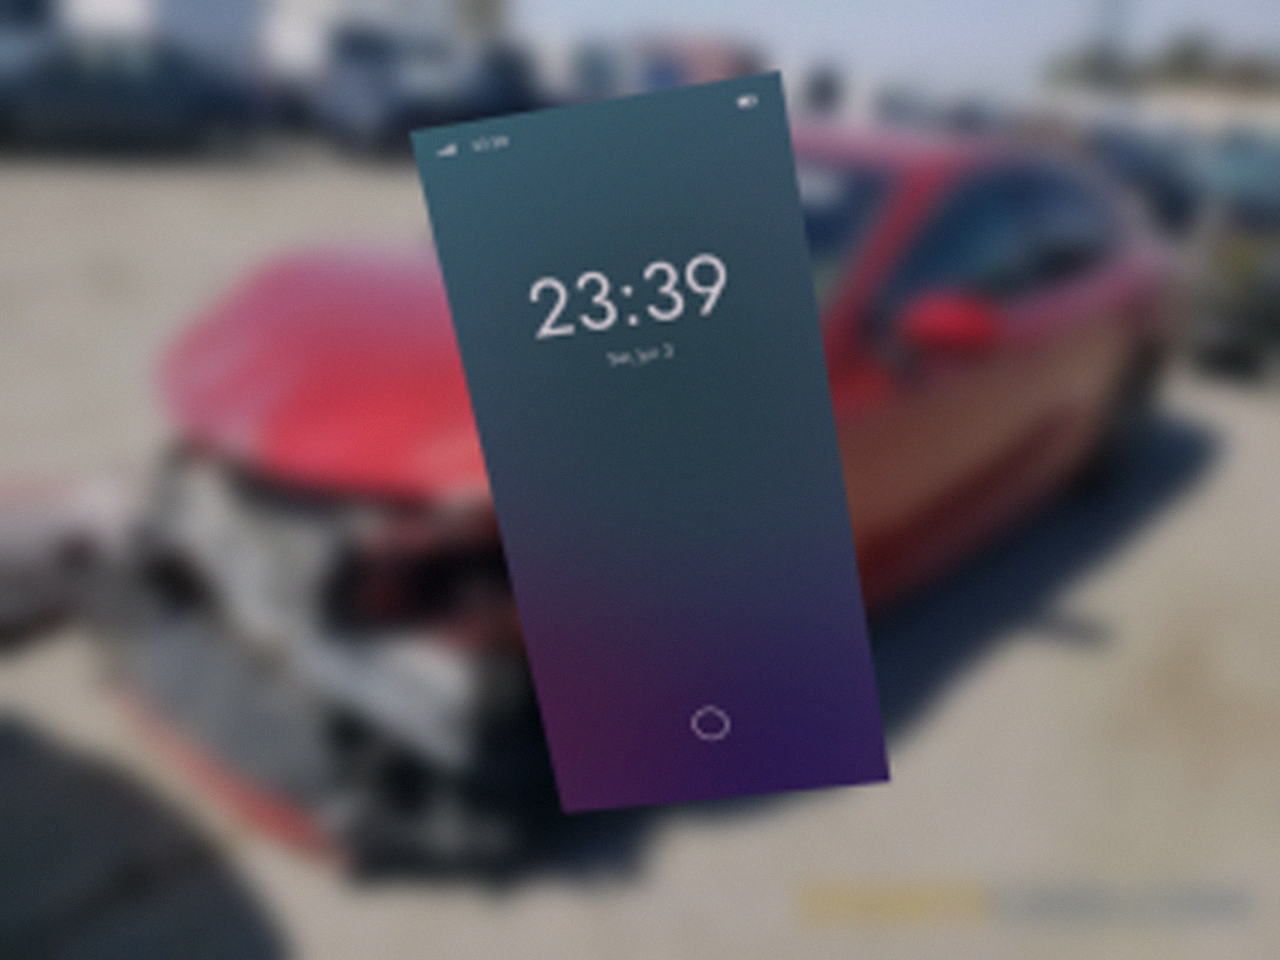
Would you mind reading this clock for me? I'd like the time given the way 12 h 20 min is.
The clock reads 23 h 39 min
